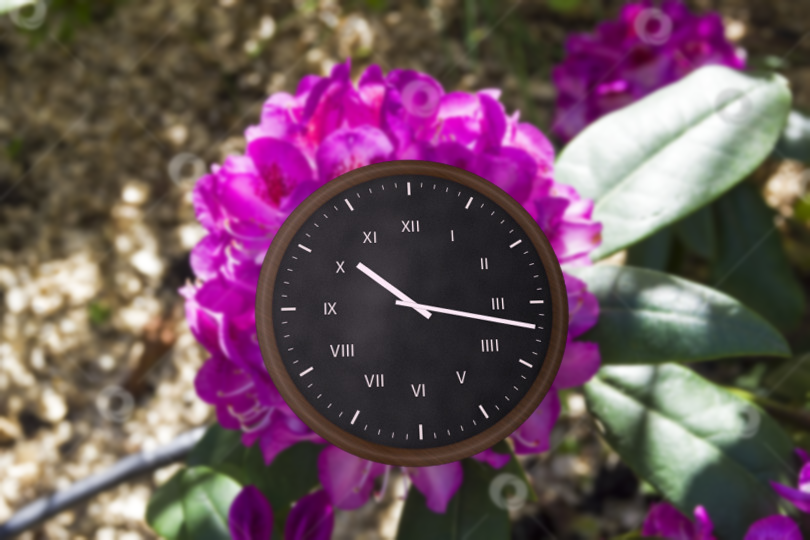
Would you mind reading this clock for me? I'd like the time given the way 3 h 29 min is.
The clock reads 10 h 17 min
